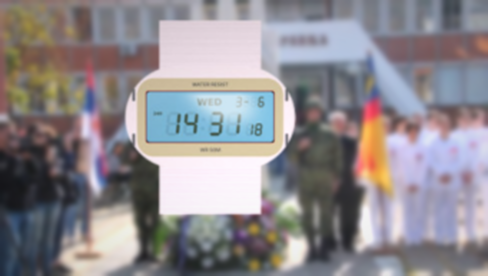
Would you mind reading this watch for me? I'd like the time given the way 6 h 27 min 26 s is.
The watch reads 14 h 31 min 18 s
